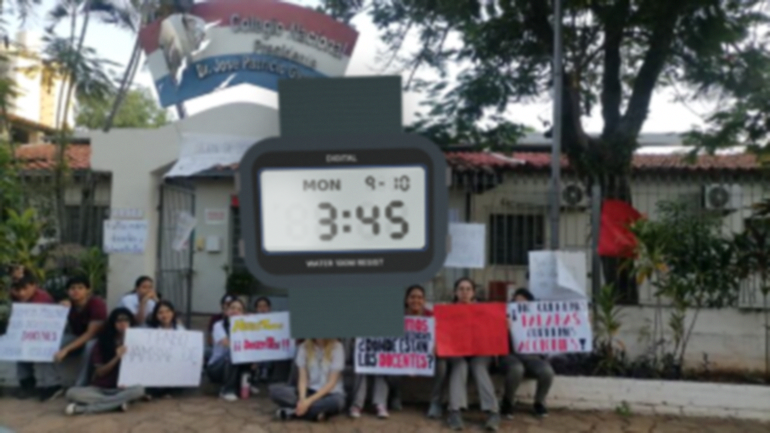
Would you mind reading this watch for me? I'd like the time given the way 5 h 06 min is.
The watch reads 3 h 45 min
